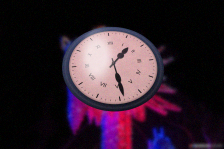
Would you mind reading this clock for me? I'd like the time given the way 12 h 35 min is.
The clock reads 1 h 29 min
